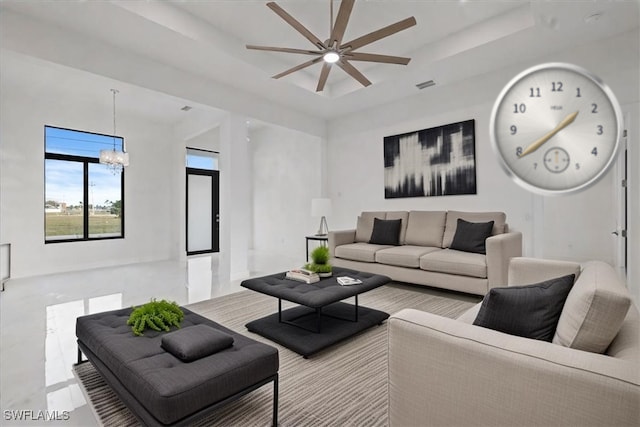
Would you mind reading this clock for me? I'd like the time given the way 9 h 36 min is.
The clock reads 1 h 39 min
